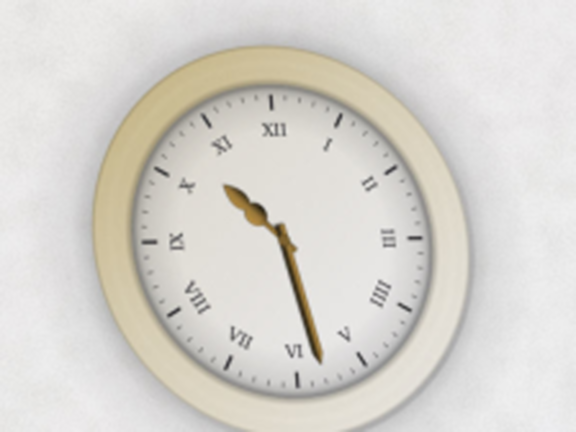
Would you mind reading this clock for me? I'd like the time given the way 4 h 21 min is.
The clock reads 10 h 28 min
